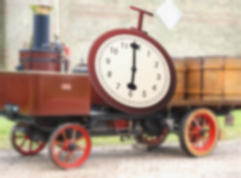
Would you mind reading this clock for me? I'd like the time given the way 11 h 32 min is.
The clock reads 5 h 59 min
